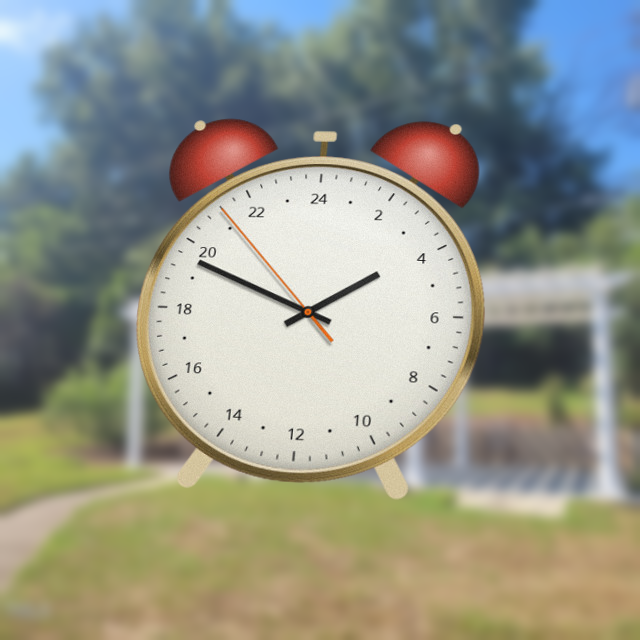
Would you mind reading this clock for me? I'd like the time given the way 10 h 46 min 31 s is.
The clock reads 3 h 48 min 53 s
